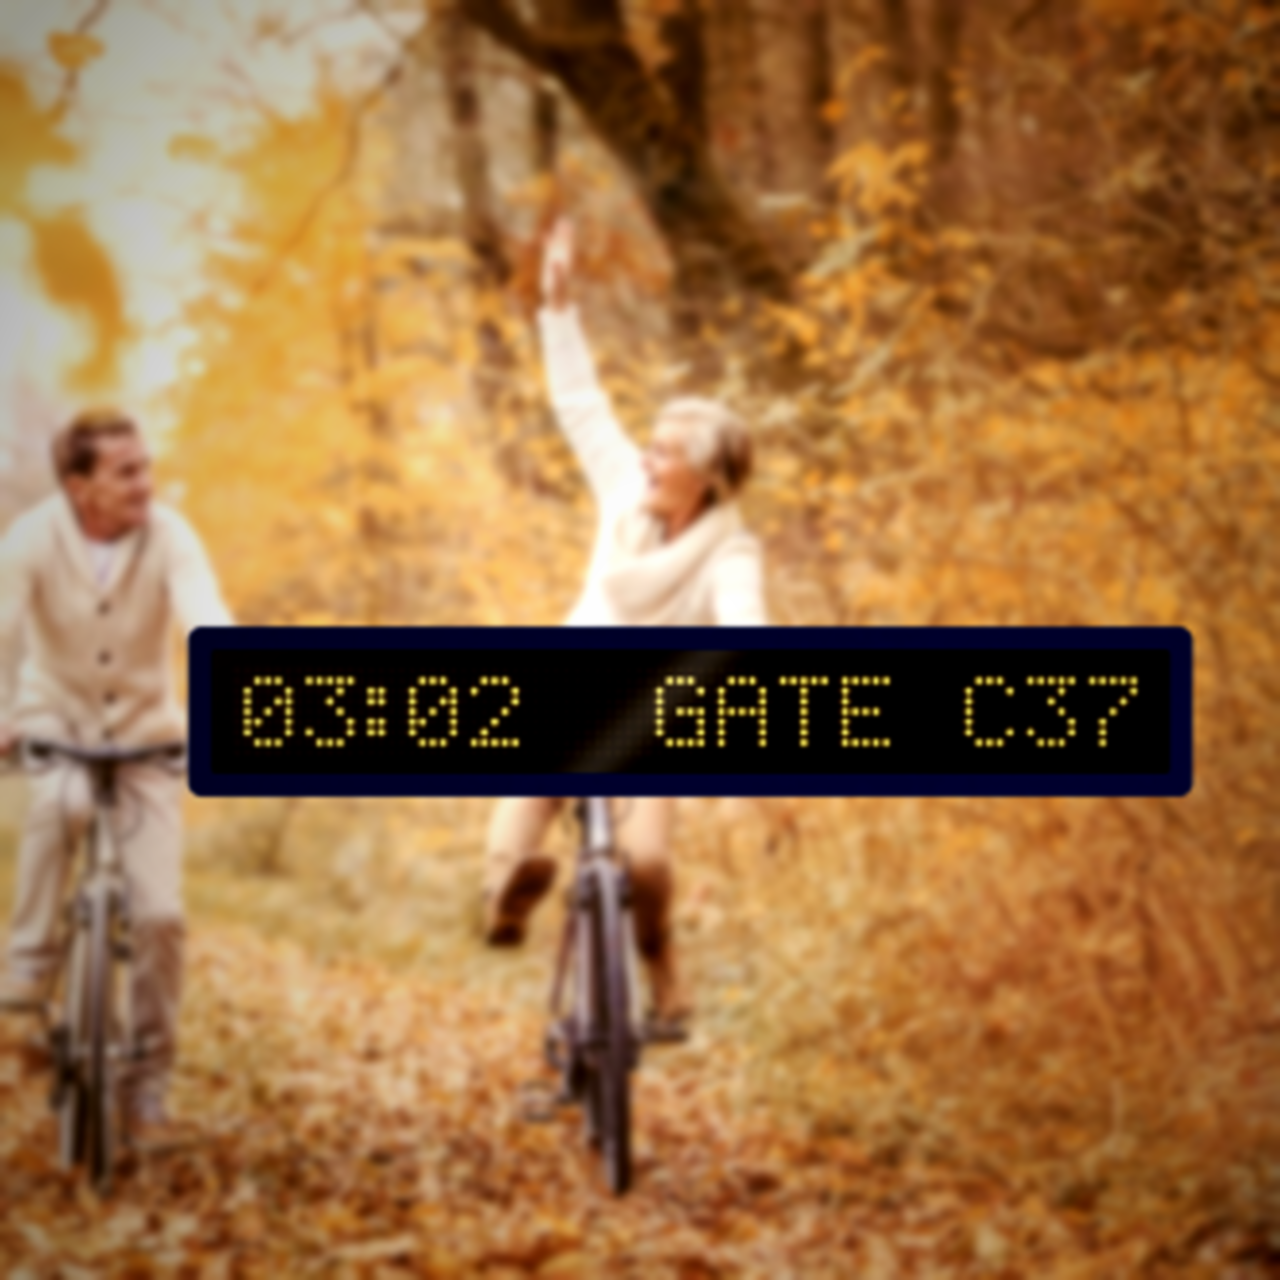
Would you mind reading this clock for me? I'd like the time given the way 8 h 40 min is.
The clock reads 3 h 02 min
